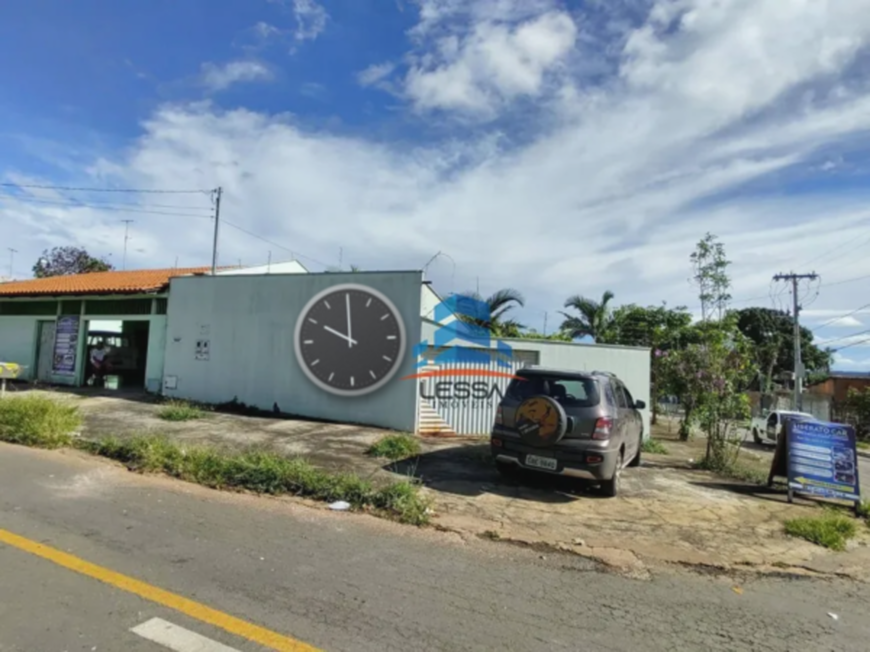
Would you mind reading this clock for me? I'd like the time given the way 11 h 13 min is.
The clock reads 10 h 00 min
